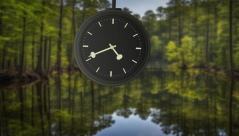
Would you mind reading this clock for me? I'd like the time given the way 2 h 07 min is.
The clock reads 4 h 41 min
